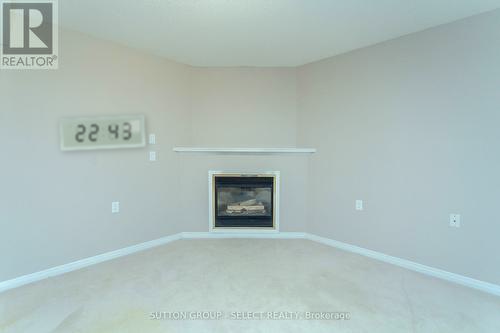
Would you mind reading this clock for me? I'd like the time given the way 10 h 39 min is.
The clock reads 22 h 43 min
